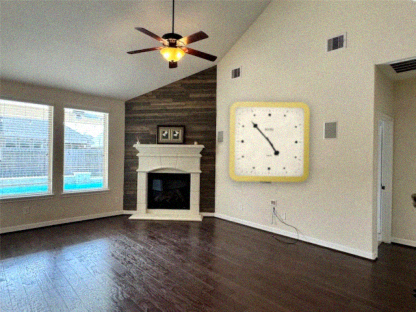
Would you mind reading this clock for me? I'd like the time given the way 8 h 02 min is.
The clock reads 4 h 53 min
